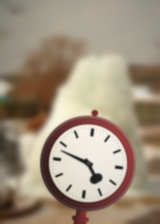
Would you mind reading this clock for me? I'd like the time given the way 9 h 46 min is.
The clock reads 4 h 48 min
